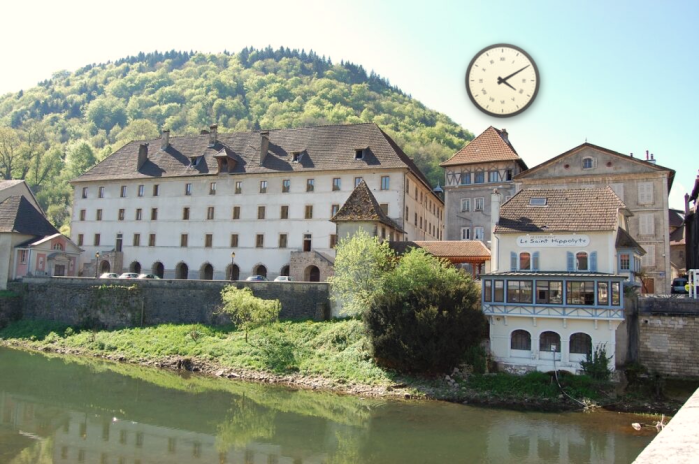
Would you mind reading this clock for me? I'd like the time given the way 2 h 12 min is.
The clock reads 4 h 10 min
